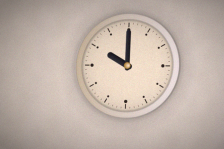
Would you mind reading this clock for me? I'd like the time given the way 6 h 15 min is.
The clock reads 10 h 00 min
